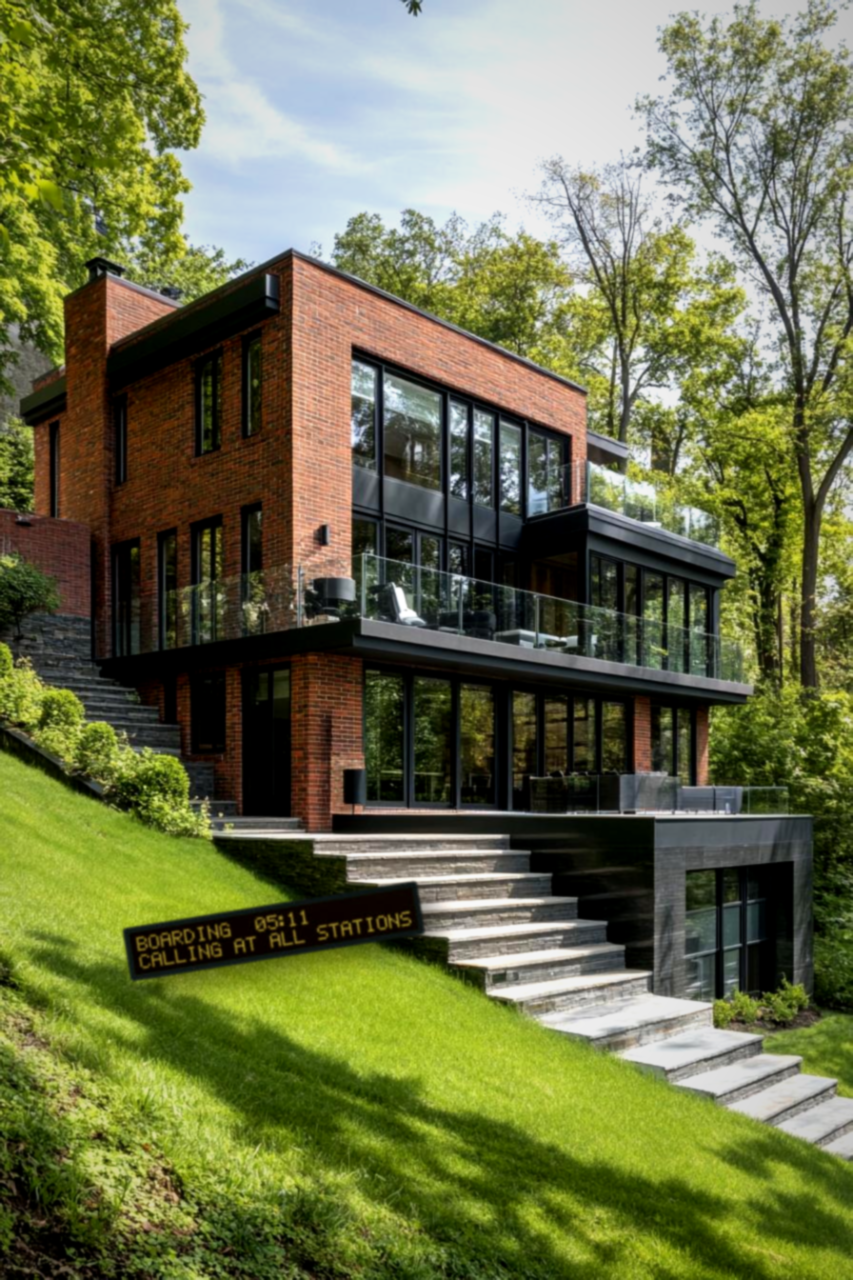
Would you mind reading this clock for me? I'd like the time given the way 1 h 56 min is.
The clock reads 5 h 11 min
